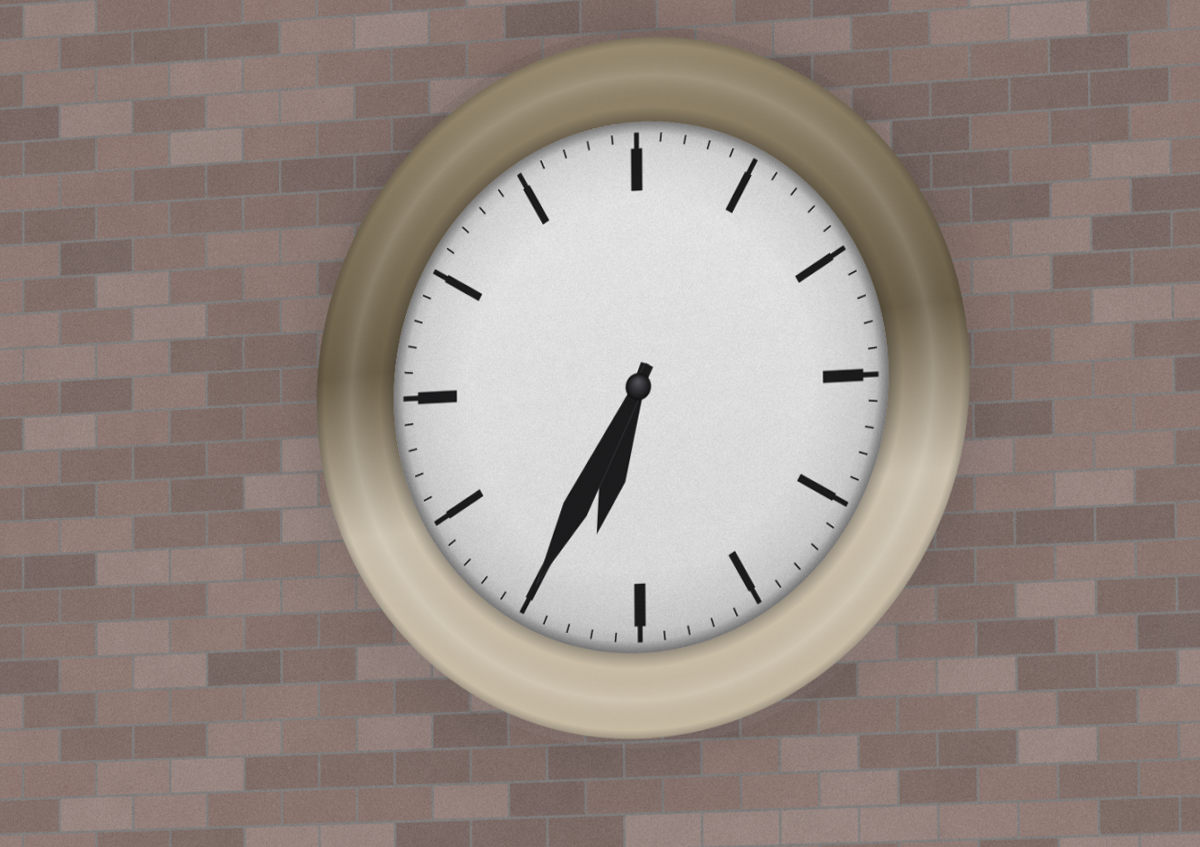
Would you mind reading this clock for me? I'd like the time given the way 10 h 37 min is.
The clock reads 6 h 35 min
